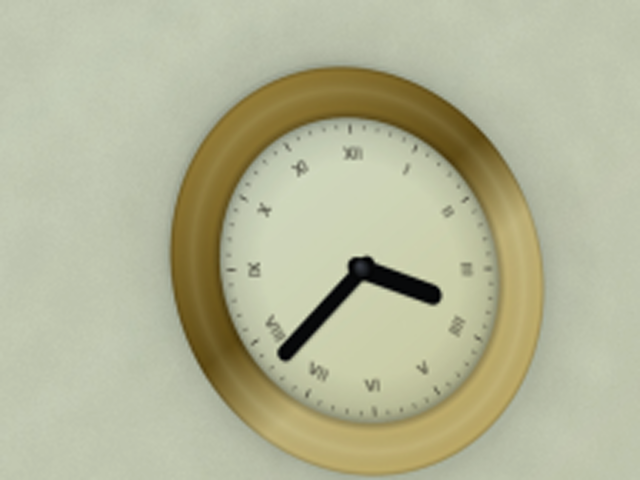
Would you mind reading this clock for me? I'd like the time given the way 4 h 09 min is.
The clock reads 3 h 38 min
